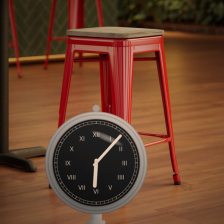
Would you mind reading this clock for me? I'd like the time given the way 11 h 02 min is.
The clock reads 6 h 07 min
